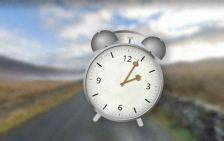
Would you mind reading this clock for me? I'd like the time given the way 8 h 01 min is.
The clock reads 2 h 04 min
